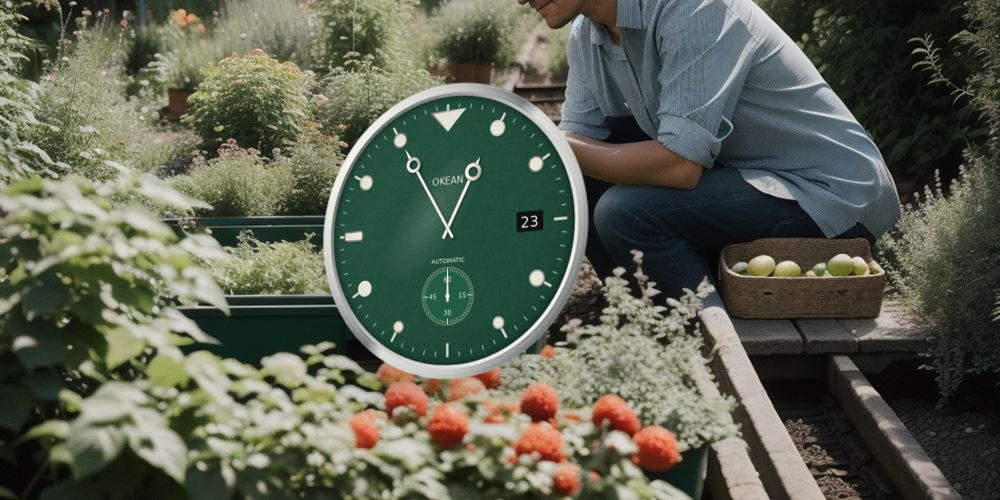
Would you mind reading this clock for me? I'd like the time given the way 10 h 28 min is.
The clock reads 12 h 55 min
